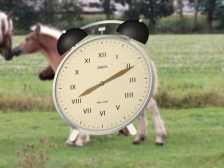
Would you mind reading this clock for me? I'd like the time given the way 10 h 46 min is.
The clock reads 8 h 11 min
